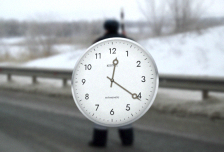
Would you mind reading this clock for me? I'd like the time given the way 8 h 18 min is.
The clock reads 12 h 21 min
